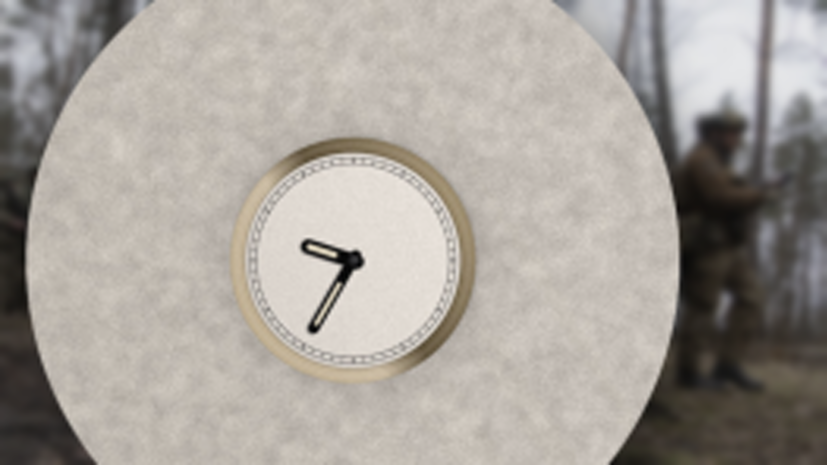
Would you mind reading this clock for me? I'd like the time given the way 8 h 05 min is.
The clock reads 9 h 35 min
